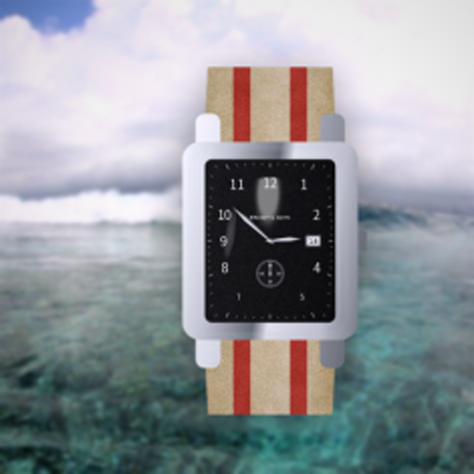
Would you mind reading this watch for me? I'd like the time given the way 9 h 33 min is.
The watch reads 2 h 52 min
